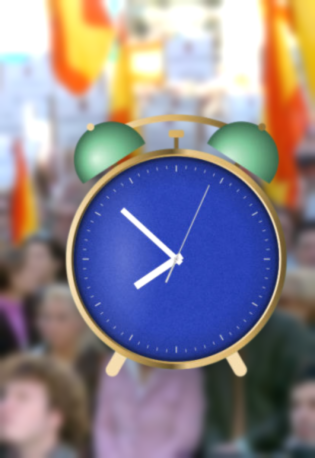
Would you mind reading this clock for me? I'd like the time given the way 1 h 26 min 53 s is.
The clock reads 7 h 52 min 04 s
